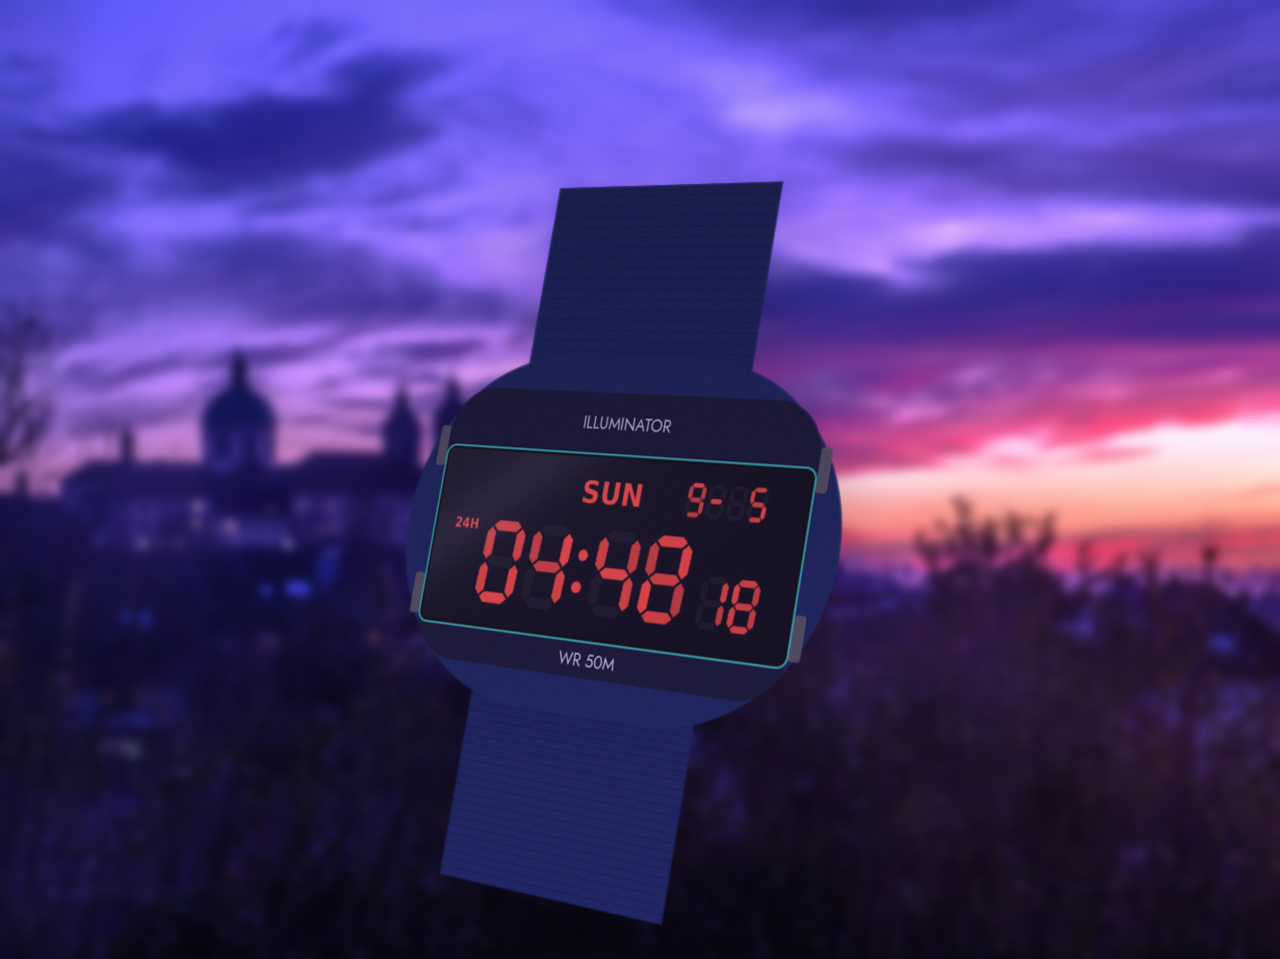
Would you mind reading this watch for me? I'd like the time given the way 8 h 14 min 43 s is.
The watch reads 4 h 48 min 18 s
